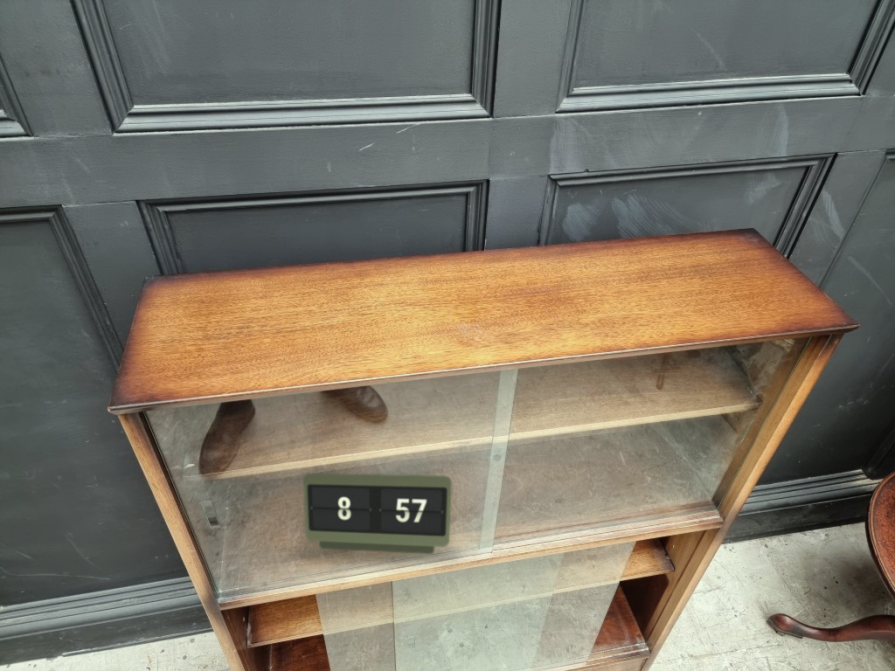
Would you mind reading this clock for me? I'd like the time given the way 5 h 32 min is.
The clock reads 8 h 57 min
